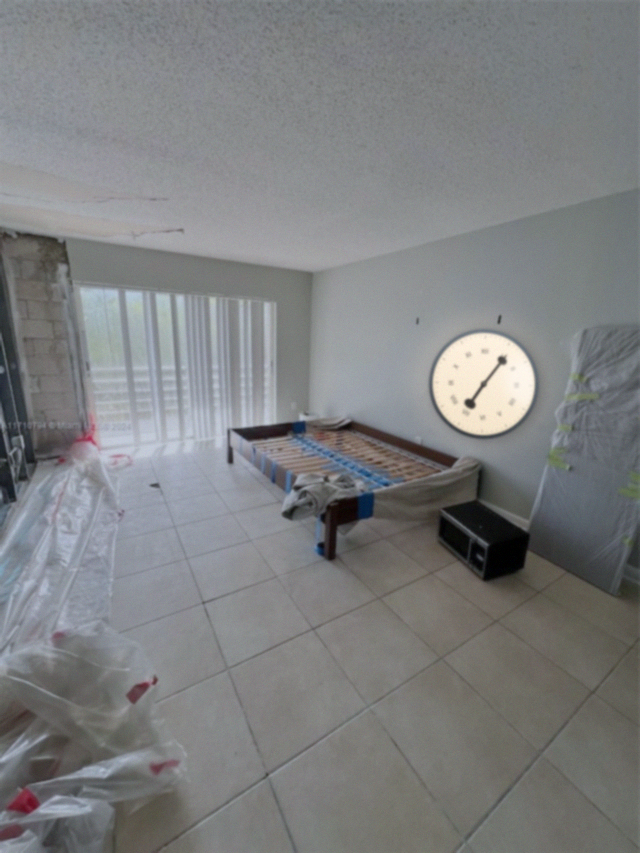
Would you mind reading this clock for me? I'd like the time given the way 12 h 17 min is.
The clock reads 7 h 06 min
